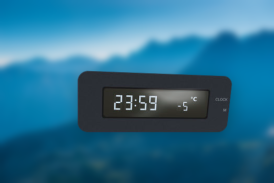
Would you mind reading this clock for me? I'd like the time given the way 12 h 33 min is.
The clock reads 23 h 59 min
